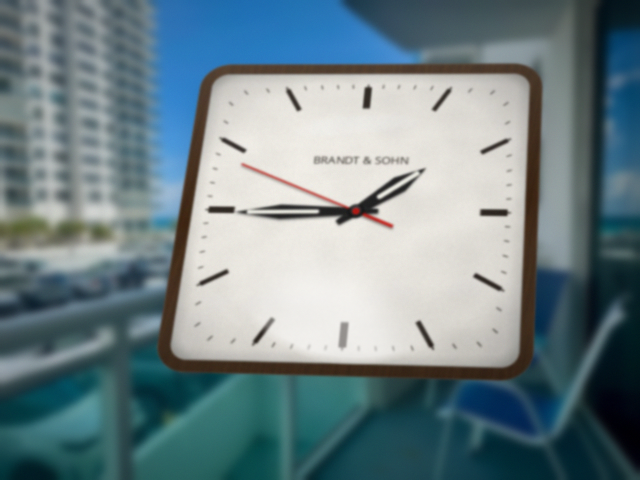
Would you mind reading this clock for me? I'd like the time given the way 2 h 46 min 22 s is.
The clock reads 1 h 44 min 49 s
